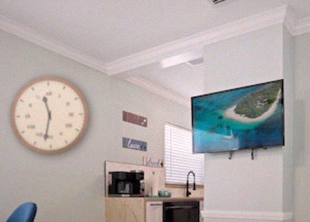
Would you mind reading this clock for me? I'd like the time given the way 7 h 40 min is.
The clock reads 11 h 32 min
